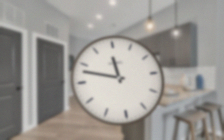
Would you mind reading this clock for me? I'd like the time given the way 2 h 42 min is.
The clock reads 11 h 48 min
